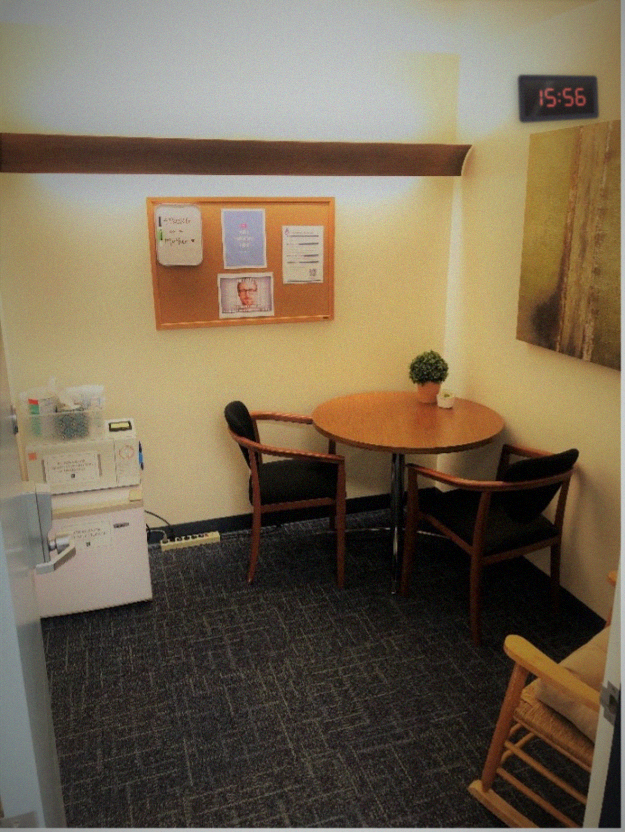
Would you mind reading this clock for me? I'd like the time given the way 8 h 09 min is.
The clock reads 15 h 56 min
